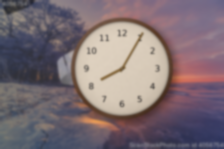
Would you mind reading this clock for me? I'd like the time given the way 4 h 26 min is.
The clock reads 8 h 05 min
